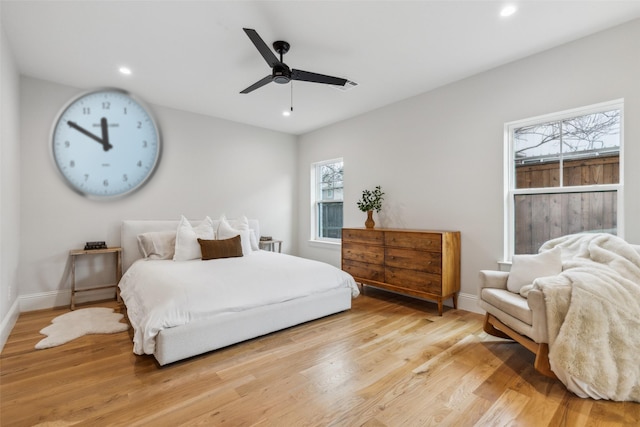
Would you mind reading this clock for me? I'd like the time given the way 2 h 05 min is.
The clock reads 11 h 50 min
